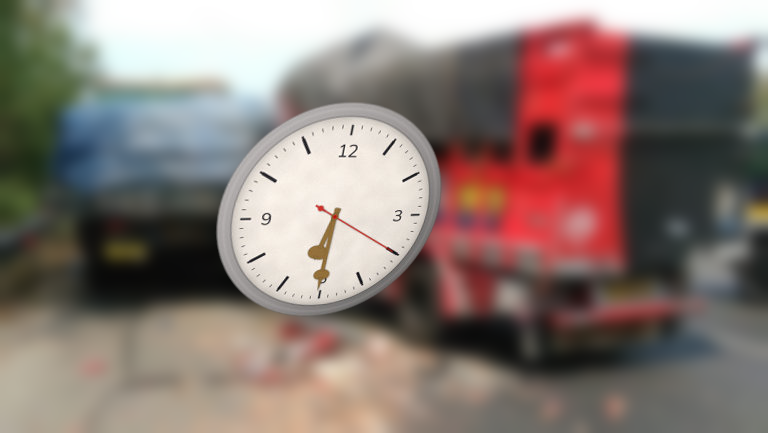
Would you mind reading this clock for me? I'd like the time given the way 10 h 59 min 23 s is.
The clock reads 6 h 30 min 20 s
